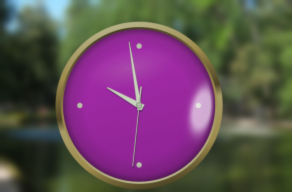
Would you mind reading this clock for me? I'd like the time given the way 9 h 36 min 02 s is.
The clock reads 9 h 58 min 31 s
